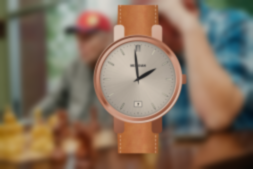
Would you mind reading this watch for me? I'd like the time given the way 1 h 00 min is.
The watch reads 1 h 59 min
